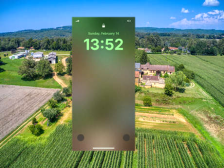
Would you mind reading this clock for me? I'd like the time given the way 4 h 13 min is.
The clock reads 13 h 52 min
